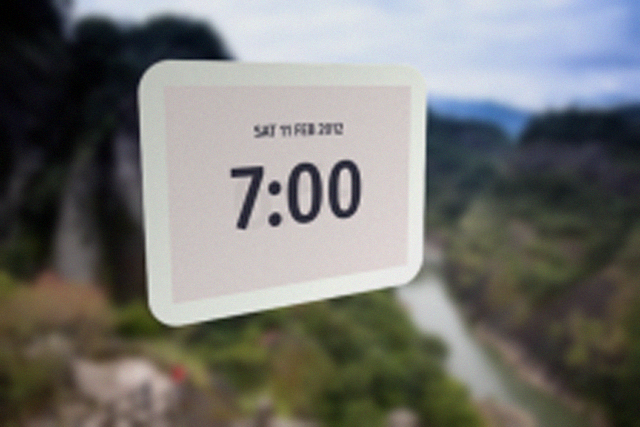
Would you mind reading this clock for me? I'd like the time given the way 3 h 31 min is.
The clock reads 7 h 00 min
